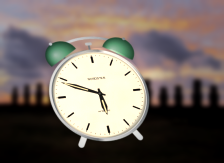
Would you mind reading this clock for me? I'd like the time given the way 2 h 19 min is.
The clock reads 5 h 49 min
